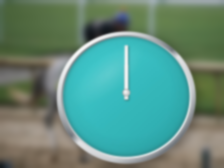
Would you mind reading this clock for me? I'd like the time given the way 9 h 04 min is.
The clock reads 12 h 00 min
